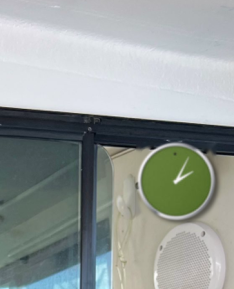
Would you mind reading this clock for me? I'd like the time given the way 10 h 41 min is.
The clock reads 2 h 05 min
